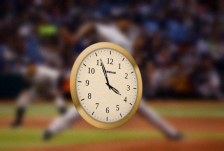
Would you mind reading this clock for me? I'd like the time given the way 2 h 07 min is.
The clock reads 3 h 56 min
